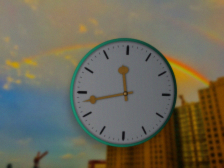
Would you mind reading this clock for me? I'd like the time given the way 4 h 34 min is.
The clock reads 11 h 43 min
